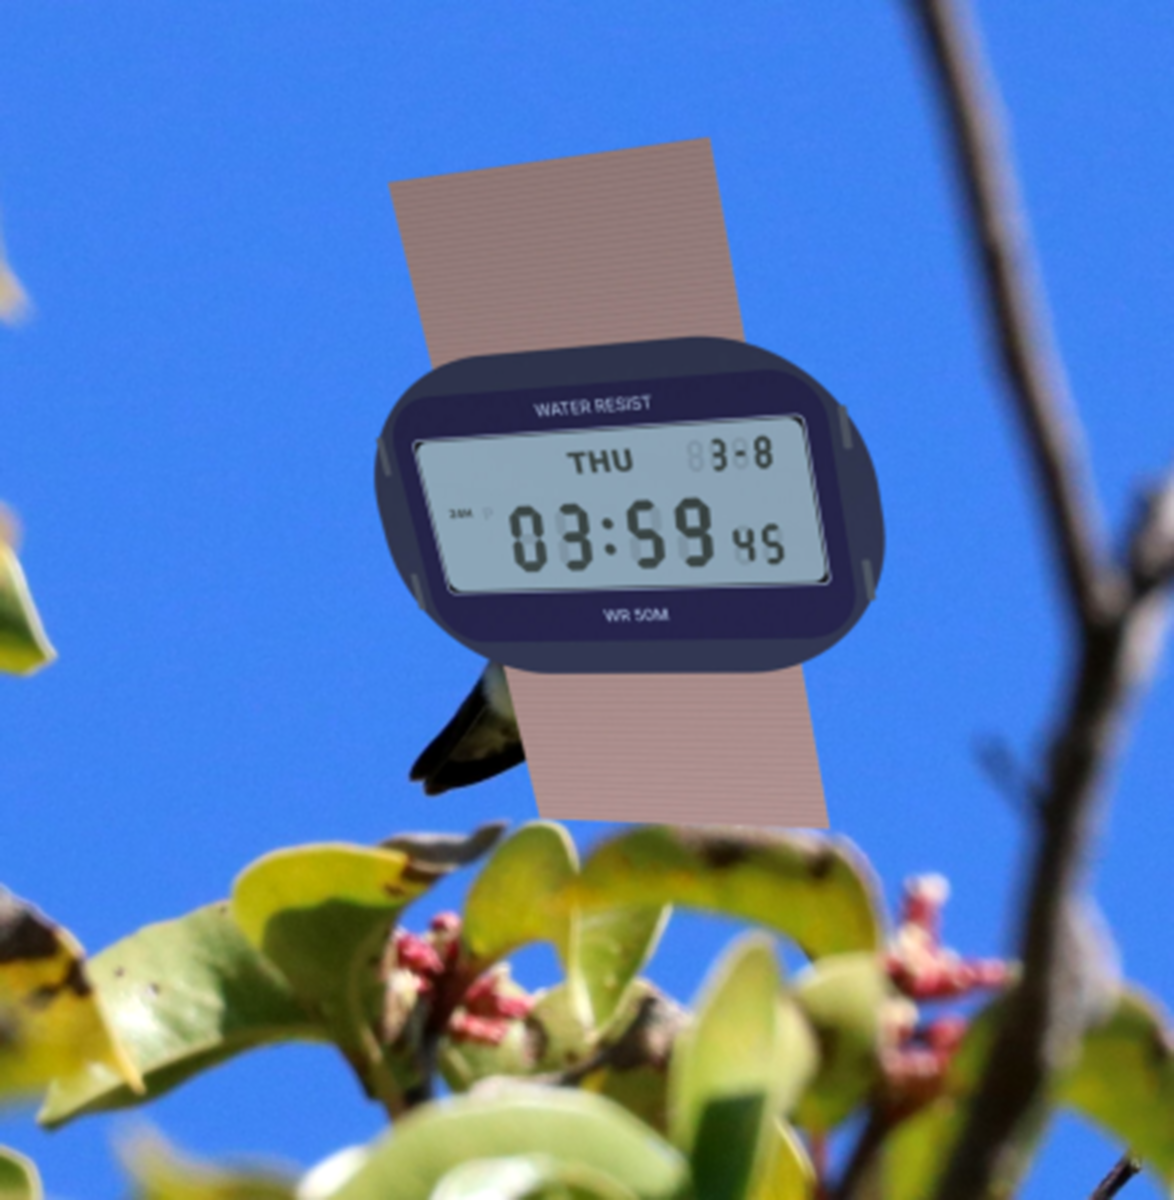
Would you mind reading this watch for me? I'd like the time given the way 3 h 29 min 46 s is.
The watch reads 3 h 59 min 45 s
